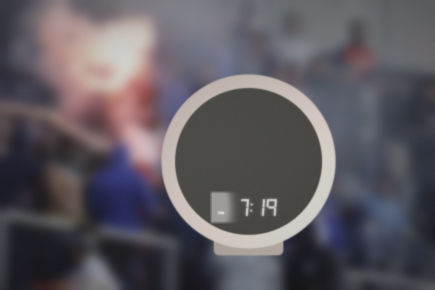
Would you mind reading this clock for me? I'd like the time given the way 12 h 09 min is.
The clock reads 7 h 19 min
